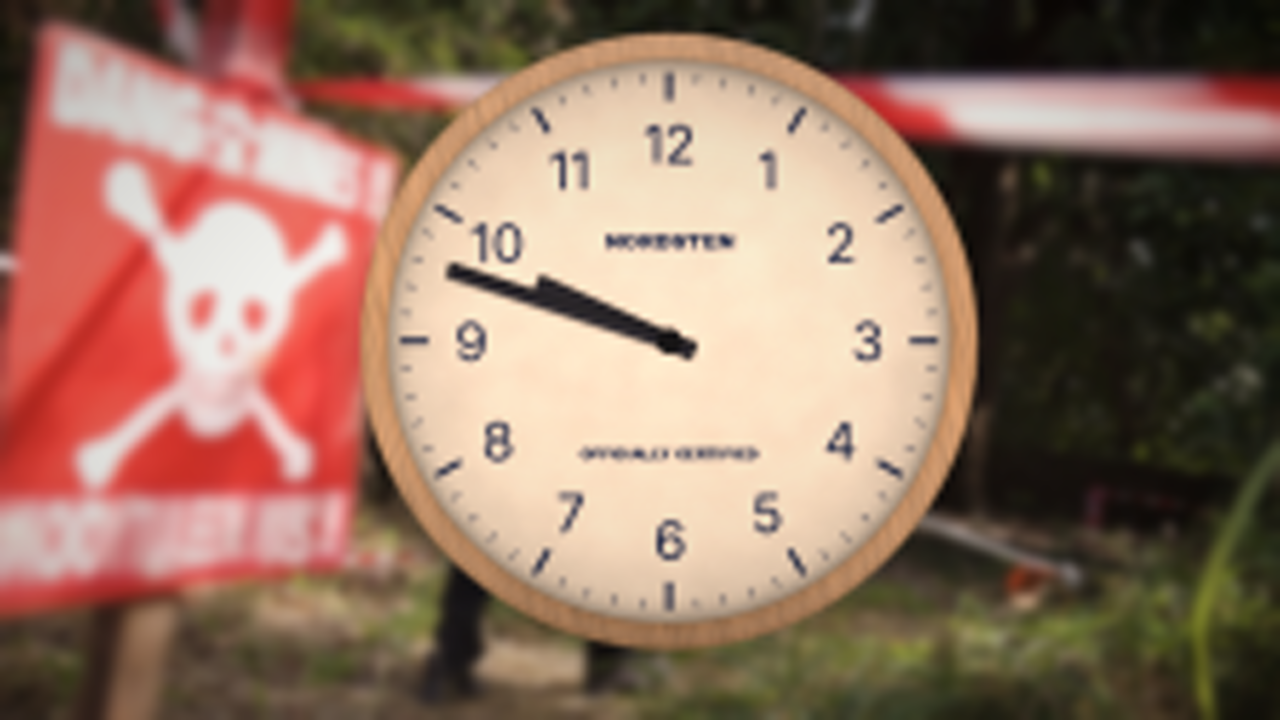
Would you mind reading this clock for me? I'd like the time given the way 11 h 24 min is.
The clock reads 9 h 48 min
